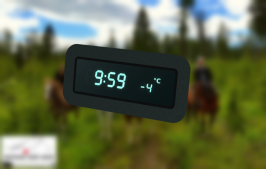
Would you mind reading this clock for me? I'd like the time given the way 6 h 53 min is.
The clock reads 9 h 59 min
